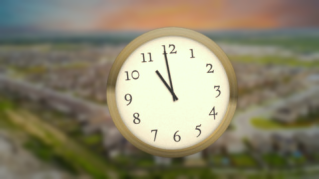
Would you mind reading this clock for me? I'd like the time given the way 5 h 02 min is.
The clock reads 10 h 59 min
